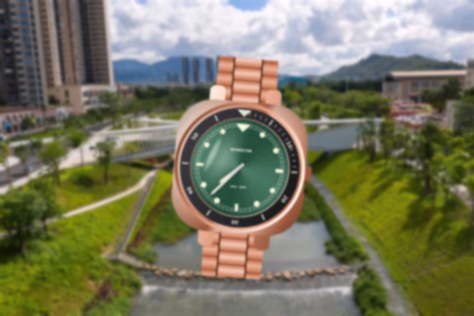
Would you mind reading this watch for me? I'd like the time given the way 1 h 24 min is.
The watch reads 7 h 37 min
